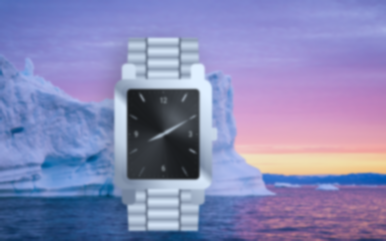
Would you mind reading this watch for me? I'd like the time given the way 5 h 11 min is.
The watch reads 8 h 10 min
